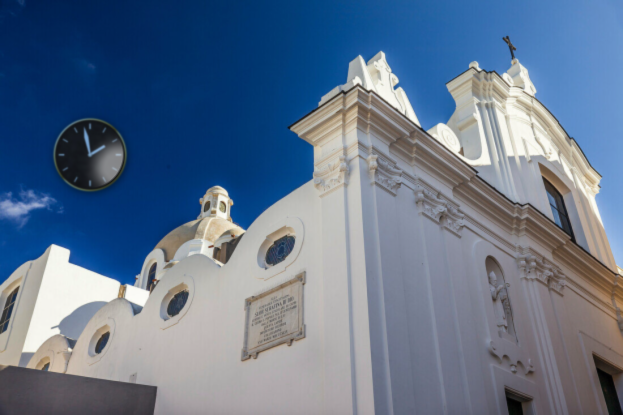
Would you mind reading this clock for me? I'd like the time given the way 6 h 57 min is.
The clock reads 1 h 58 min
